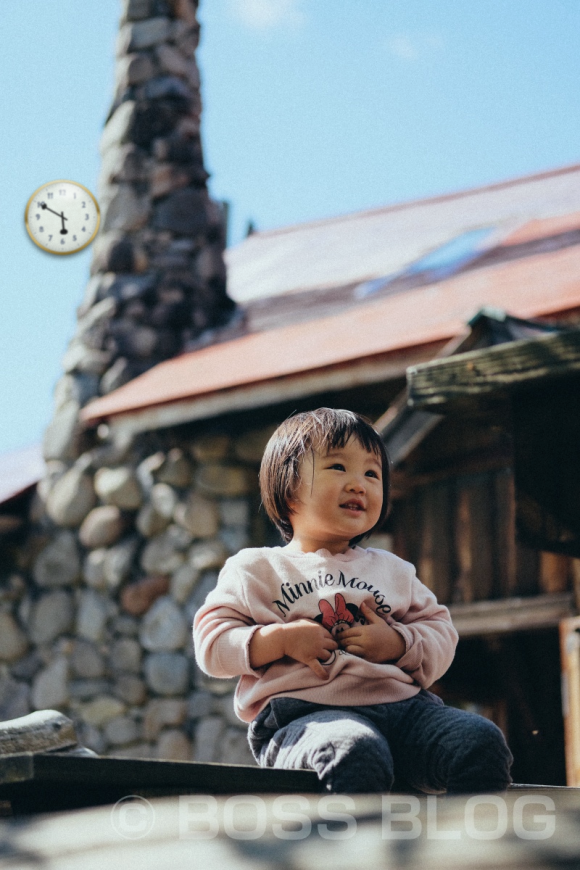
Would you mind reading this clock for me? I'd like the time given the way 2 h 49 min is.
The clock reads 5 h 50 min
